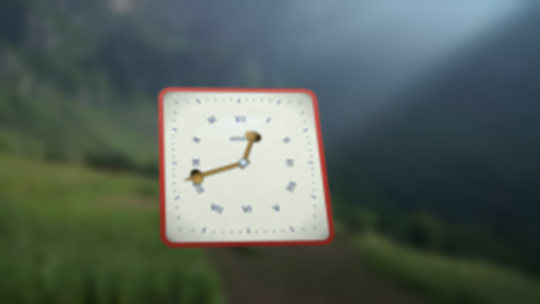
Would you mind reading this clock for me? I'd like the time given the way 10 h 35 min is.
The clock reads 12 h 42 min
